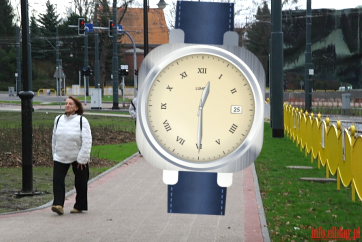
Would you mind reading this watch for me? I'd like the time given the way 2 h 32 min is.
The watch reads 12 h 30 min
